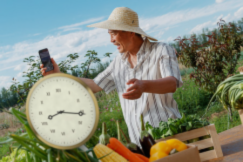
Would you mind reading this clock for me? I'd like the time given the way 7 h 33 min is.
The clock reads 8 h 16 min
